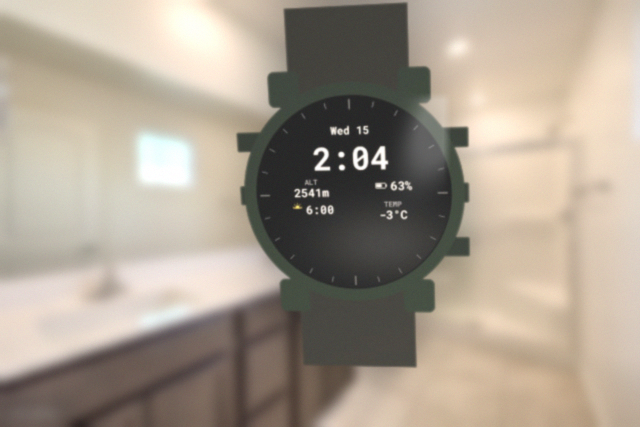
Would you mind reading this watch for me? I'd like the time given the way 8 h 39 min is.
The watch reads 2 h 04 min
